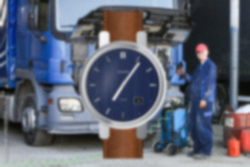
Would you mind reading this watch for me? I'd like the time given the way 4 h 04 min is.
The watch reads 7 h 06 min
